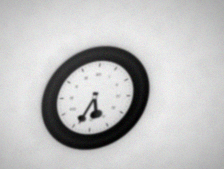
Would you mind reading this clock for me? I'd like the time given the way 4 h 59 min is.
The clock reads 5 h 34 min
